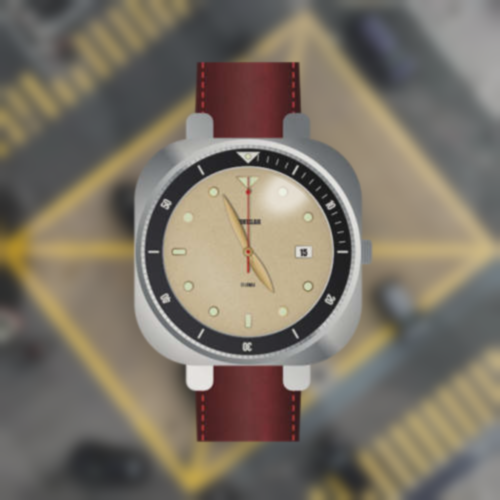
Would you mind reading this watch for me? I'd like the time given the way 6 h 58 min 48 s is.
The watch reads 4 h 56 min 00 s
